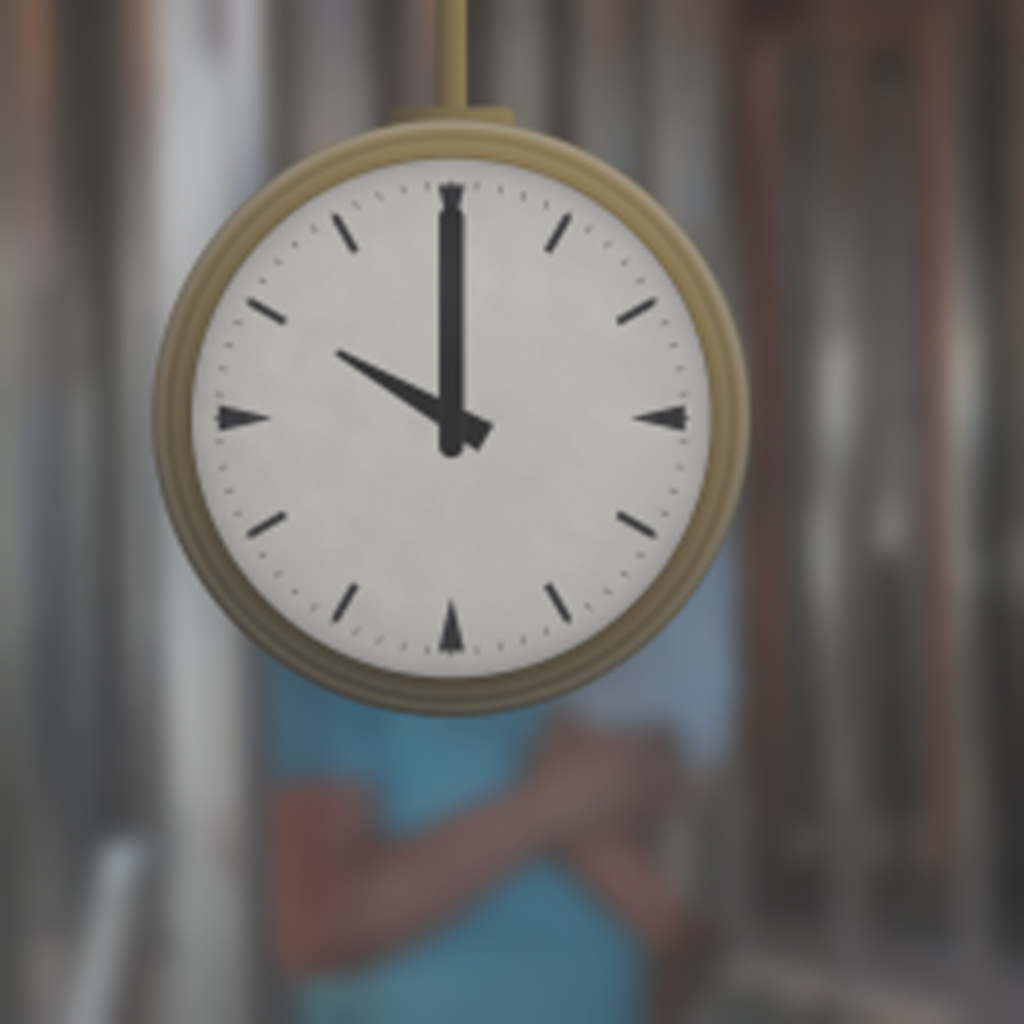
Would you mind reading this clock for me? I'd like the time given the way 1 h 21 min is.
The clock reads 10 h 00 min
